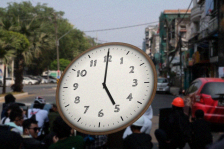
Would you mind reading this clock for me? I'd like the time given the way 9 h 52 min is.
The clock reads 5 h 00 min
